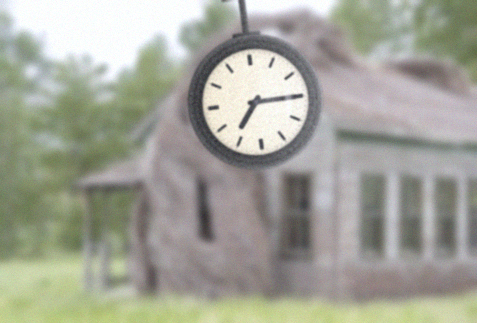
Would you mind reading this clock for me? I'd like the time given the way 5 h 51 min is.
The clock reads 7 h 15 min
